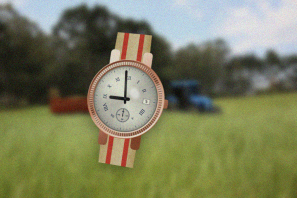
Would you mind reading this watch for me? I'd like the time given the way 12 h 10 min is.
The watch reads 8 h 59 min
